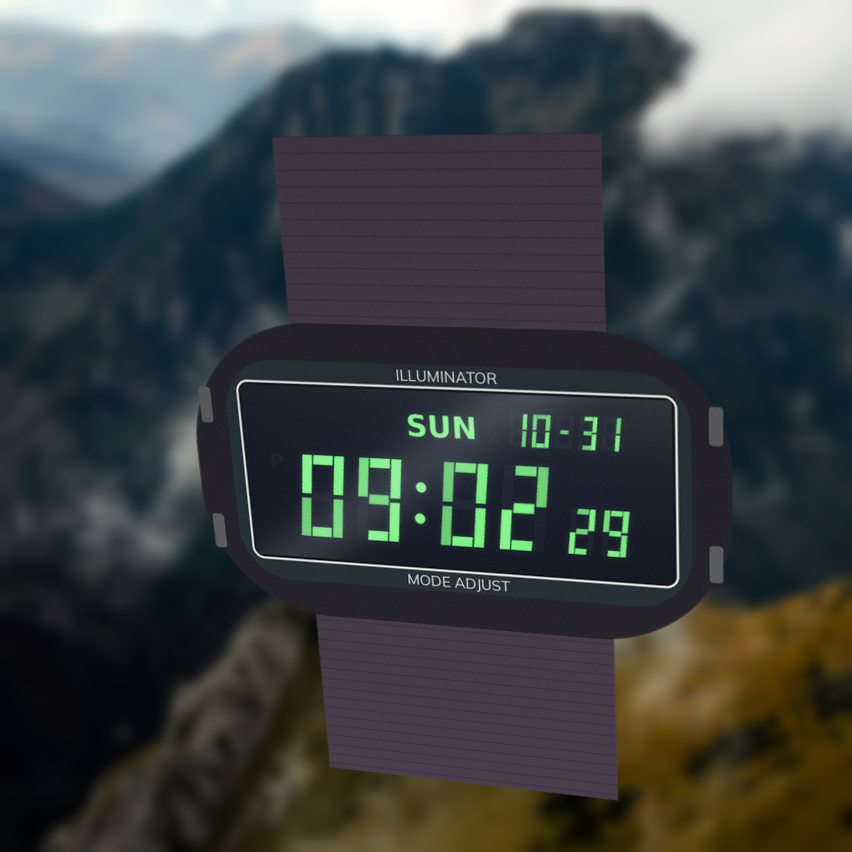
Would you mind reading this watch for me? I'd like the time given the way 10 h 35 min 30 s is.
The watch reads 9 h 02 min 29 s
